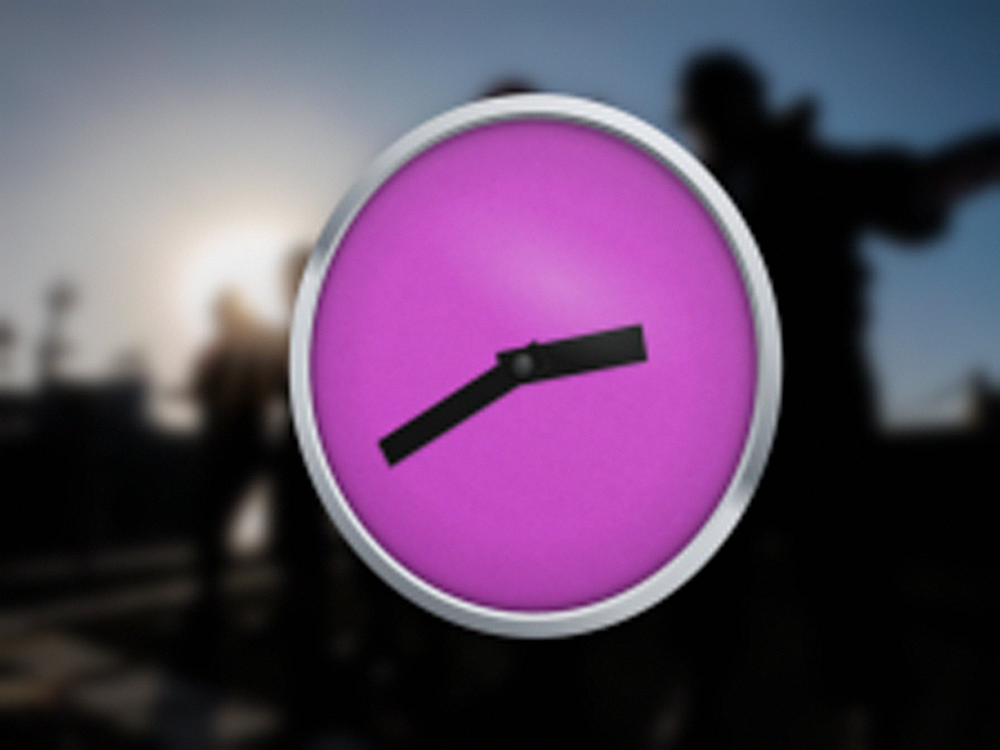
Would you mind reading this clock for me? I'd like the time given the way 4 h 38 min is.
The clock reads 2 h 40 min
